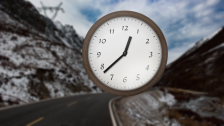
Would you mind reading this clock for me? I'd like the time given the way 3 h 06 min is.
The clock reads 12 h 38 min
